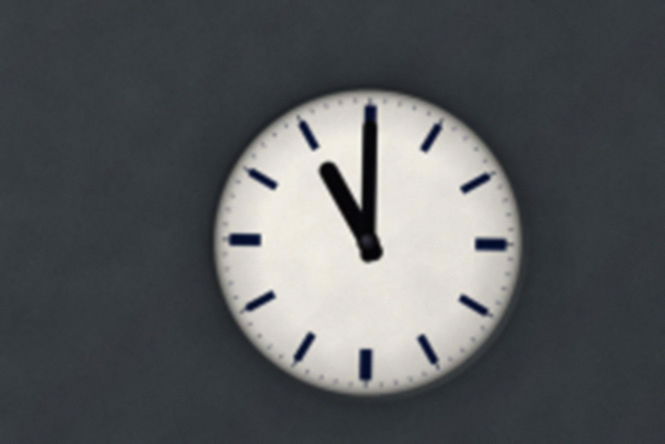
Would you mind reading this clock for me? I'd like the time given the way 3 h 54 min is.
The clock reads 11 h 00 min
